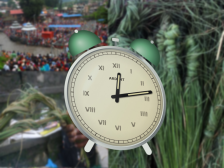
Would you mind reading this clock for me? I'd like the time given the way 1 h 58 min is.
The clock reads 12 h 13 min
